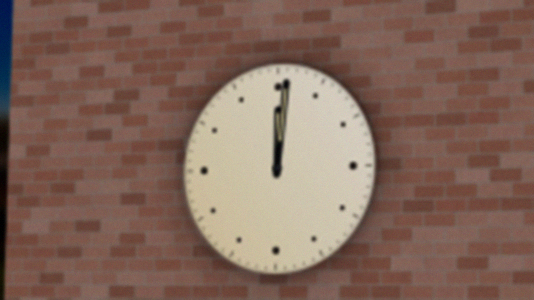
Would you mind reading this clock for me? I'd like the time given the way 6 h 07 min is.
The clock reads 12 h 01 min
